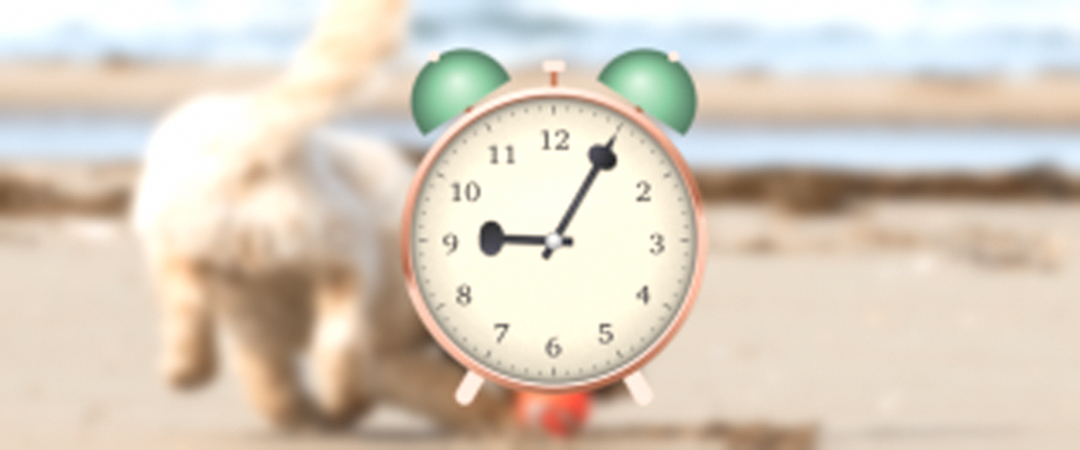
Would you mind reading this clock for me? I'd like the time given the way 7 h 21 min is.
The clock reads 9 h 05 min
